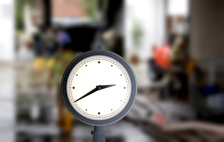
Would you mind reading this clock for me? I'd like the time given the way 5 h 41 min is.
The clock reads 2 h 40 min
